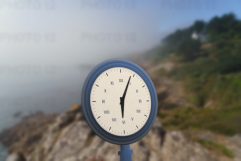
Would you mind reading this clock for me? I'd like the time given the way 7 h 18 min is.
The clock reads 6 h 04 min
